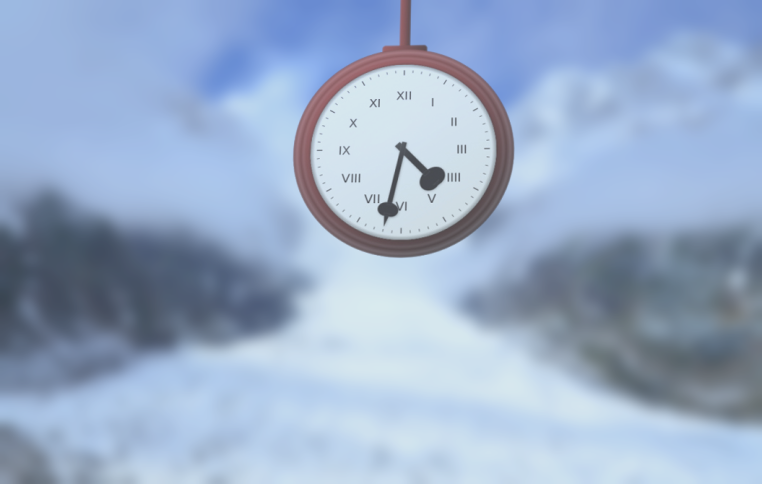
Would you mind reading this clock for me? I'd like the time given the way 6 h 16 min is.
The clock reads 4 h 32 min
